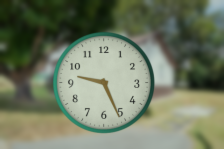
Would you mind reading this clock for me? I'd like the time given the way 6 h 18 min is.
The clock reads 9 h 26 min
